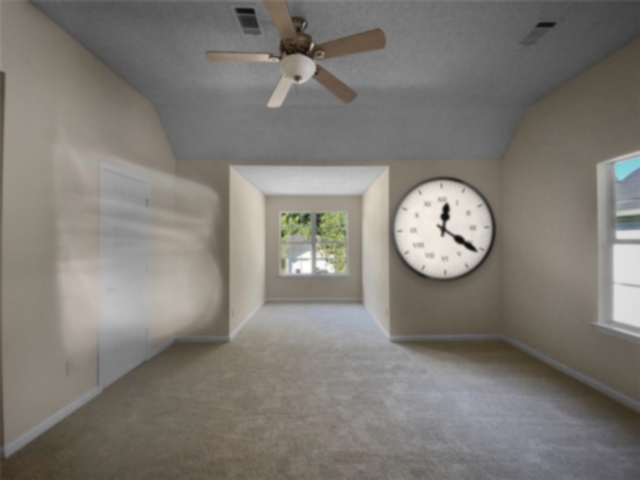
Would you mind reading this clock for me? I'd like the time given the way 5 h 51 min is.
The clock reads 12 h 21 min
